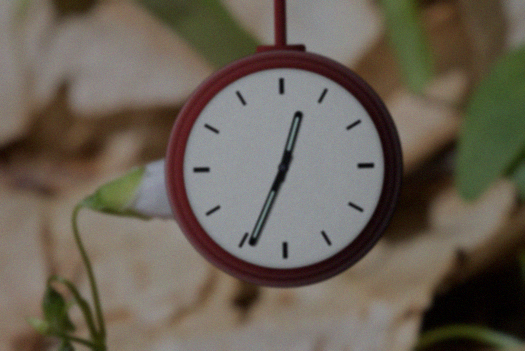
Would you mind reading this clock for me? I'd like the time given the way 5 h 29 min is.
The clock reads 12 h 34 min
